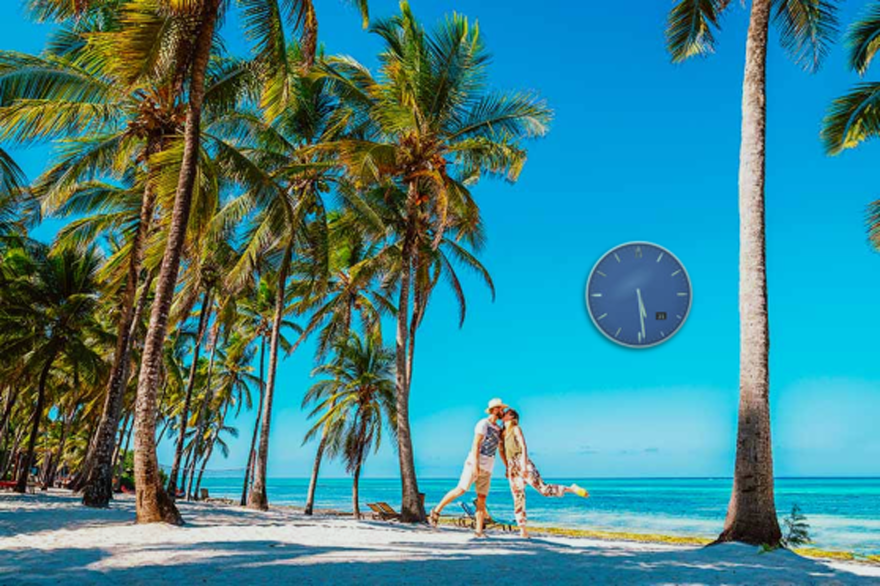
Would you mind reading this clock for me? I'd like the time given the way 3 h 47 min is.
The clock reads 5 h 29 min
